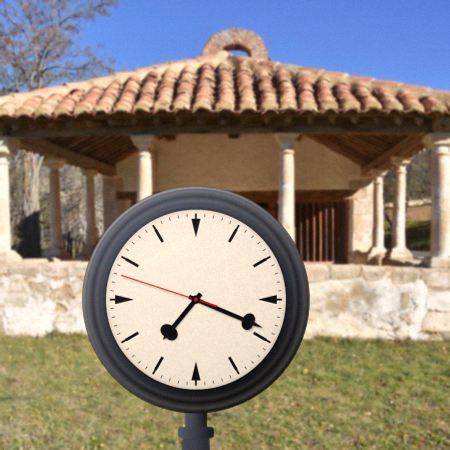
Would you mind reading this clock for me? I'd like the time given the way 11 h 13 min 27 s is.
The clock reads 7 h 18 min 48 s
